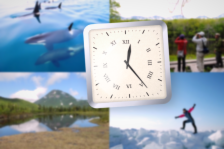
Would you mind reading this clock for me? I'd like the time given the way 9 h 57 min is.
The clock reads 12 h 24 min
